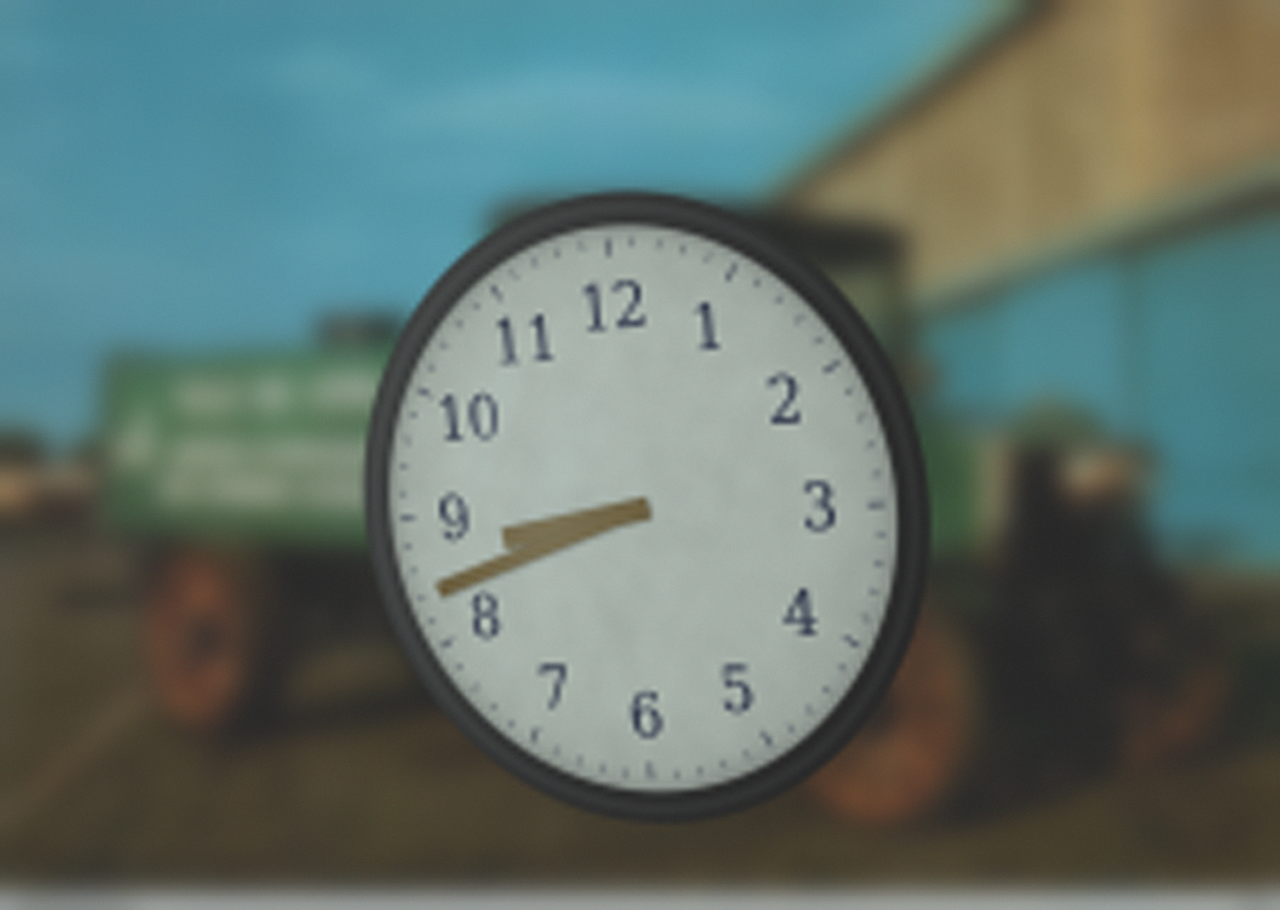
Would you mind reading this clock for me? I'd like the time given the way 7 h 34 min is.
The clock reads 8 h 42 min
